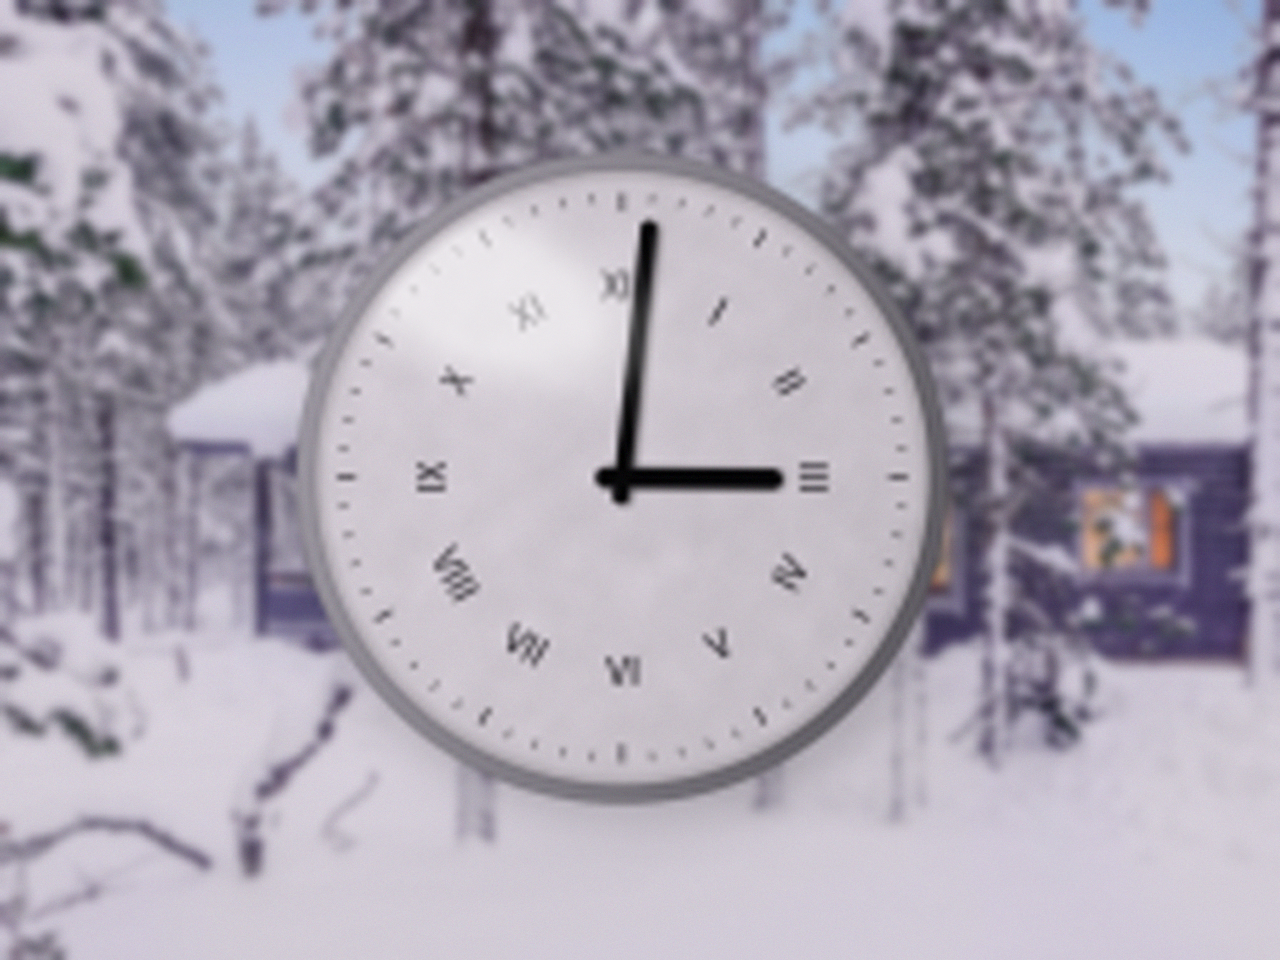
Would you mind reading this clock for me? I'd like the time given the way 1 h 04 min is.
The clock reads 3 h 01 min
